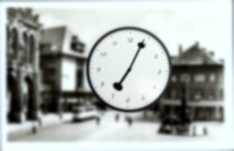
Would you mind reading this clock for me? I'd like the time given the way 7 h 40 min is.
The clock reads 7 h 04 min
